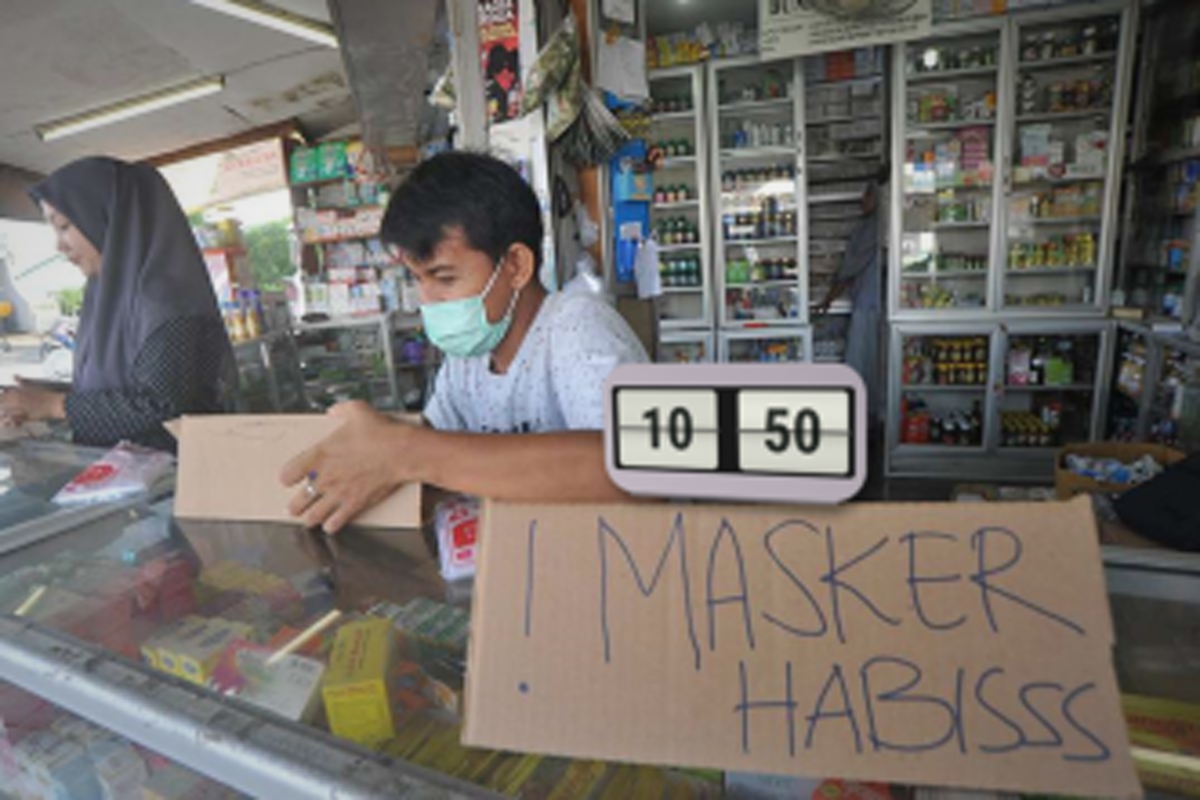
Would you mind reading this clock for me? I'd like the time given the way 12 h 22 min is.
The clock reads 10 h 50 min
